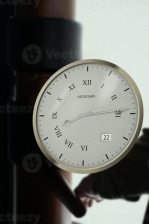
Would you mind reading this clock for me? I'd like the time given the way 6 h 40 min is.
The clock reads 8 h 14 min
